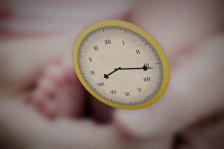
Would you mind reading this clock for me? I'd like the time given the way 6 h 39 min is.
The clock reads 8 h 16 min
